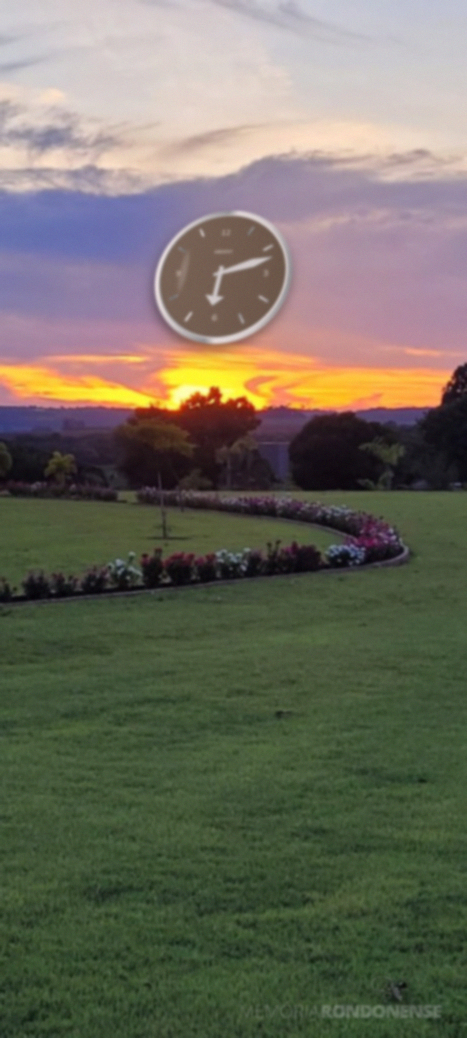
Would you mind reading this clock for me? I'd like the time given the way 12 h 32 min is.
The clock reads 6 h 12 min
